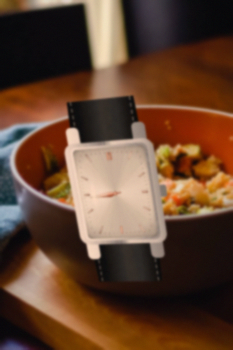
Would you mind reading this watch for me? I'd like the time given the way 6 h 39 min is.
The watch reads 8 h 44 min
